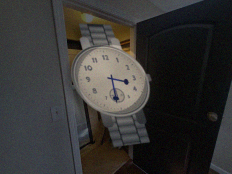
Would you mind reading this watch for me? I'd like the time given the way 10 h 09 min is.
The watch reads 3 h 31 min
